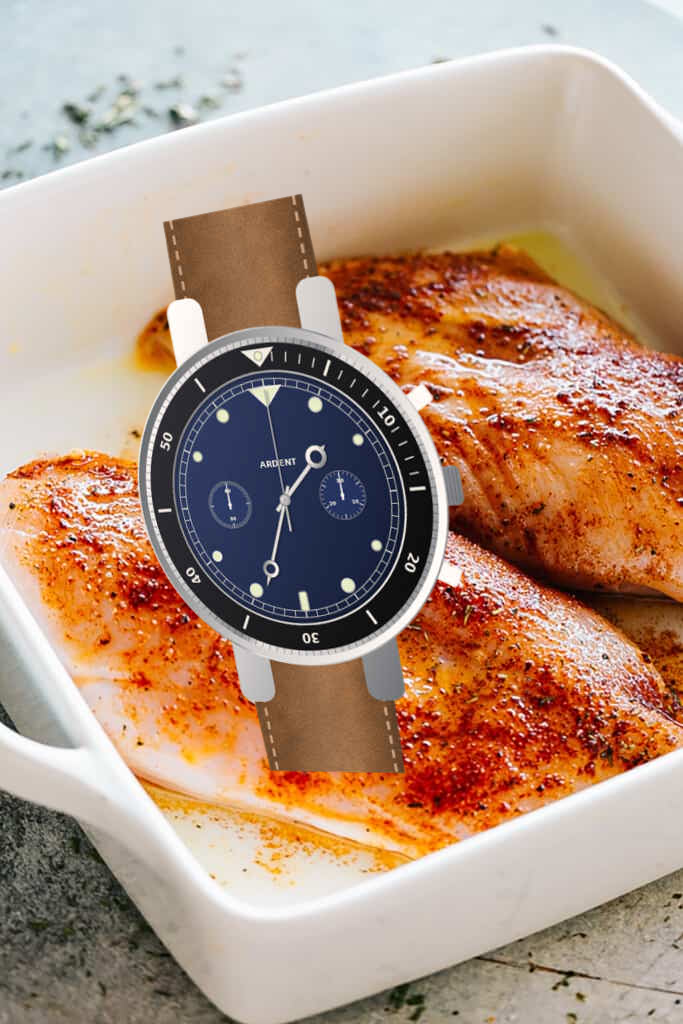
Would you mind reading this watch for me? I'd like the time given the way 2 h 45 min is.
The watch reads 1 h 34 min
